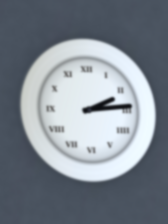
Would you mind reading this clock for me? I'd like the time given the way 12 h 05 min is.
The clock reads 2 h 14 min
